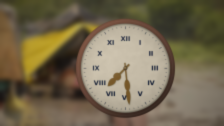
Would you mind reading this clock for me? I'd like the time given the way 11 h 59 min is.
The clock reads 7 h 29 min
